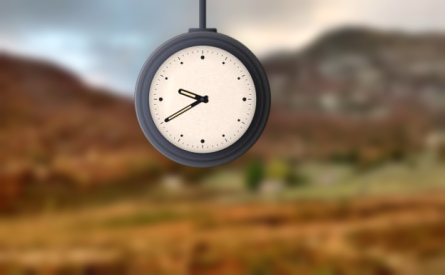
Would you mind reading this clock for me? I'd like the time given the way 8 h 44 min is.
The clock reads 9 h 40 min
